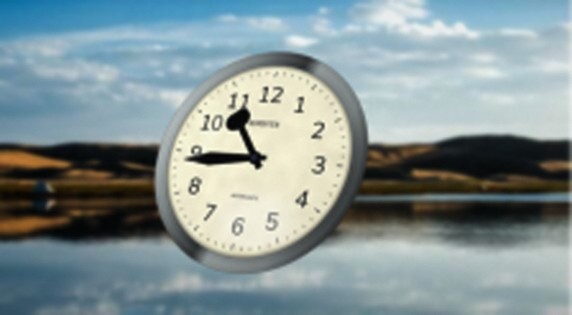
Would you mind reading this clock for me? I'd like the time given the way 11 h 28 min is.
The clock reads 10 h 44 min
